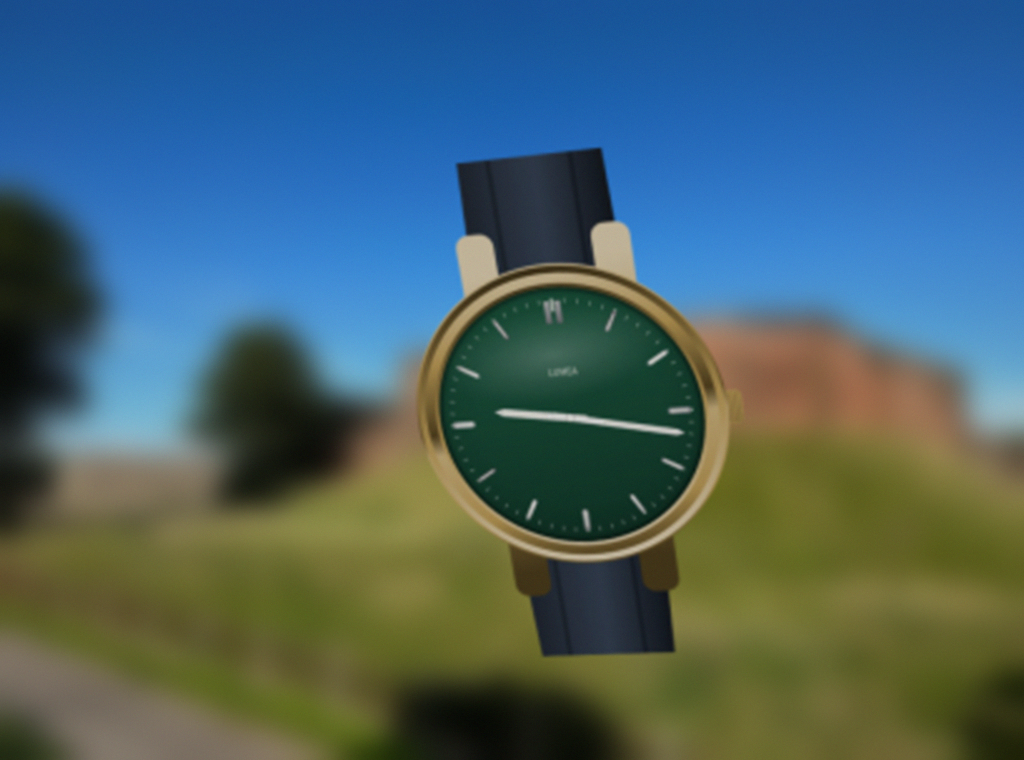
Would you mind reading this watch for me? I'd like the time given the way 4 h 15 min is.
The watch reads 9 h 17 min
